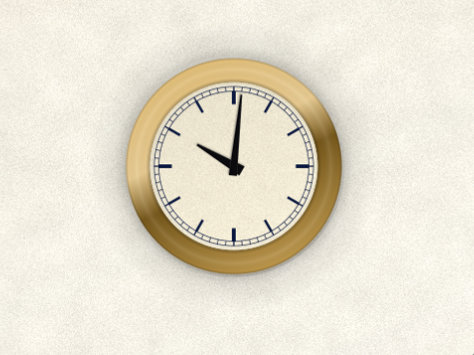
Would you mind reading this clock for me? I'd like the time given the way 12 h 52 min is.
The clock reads 10 h 01 min
